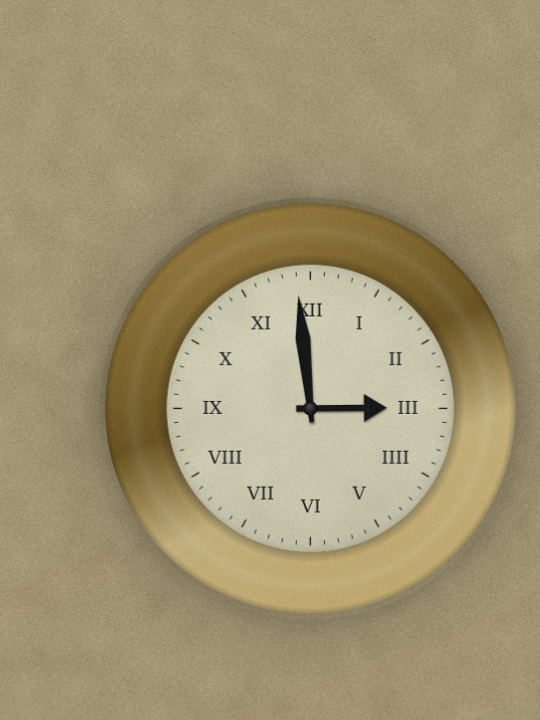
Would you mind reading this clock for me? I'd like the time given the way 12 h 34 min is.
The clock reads 2 h 59 min
